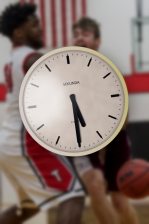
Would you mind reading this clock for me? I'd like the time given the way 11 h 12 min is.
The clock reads 5 h 30 min
